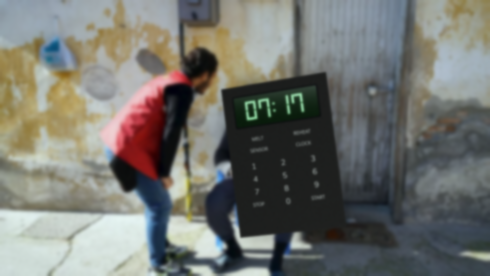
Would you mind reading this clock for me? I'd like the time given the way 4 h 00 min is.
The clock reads 7 h 17 min
